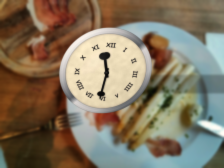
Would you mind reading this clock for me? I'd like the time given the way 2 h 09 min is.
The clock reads 11 h 31 min
